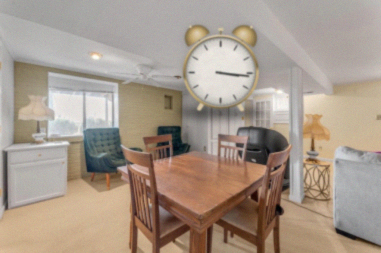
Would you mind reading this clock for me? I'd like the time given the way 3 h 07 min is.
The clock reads 3 h 16 min
